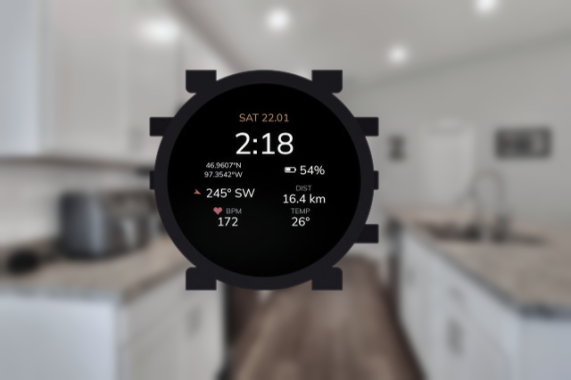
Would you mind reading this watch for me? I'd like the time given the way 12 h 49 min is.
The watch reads 2 h 18 min
